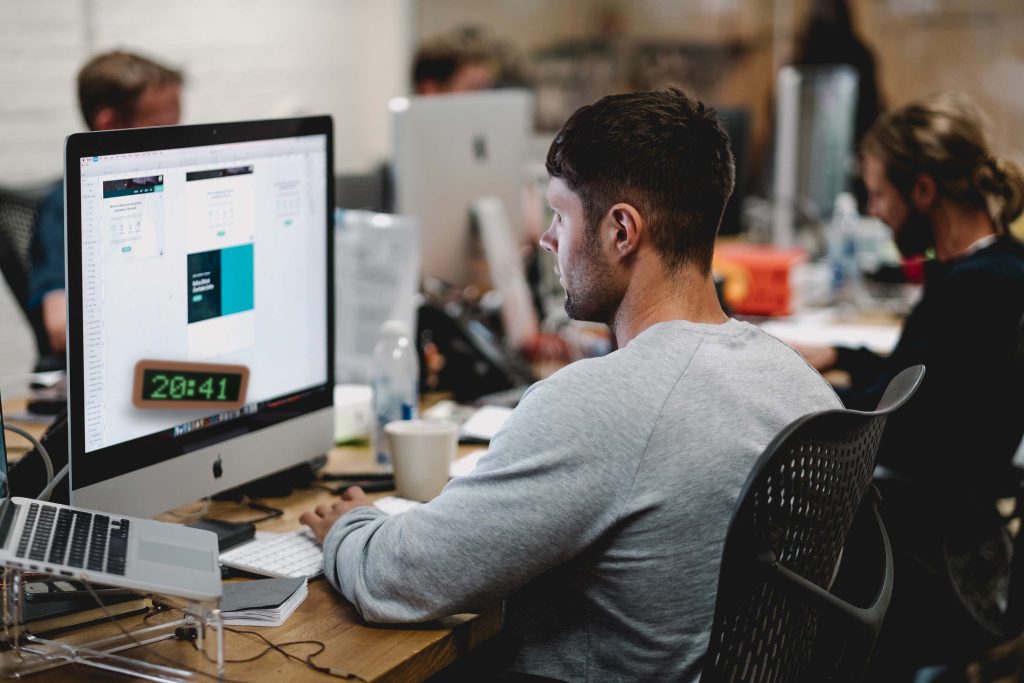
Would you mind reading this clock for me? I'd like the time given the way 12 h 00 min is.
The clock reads 20 h 41 min
